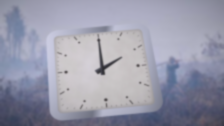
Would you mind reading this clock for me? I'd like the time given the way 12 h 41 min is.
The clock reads 2 h 00 min
